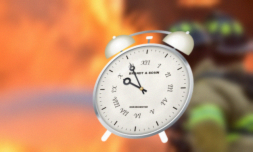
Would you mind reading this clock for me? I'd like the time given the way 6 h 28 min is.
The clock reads 9 h 55 min
